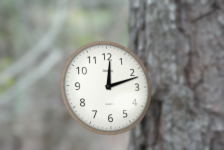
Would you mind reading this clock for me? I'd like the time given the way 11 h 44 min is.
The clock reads 12 h 12 min
